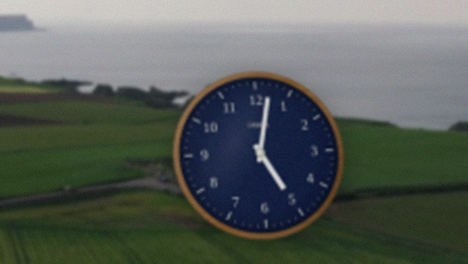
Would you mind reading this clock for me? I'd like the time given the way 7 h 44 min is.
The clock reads 5 h 02 min
